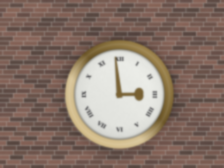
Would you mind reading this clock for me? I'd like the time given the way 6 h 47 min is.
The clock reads 2 h 59 min
